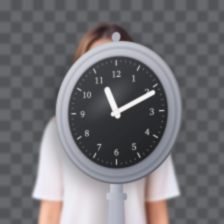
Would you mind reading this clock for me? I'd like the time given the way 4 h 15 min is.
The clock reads 11 h 11 min
